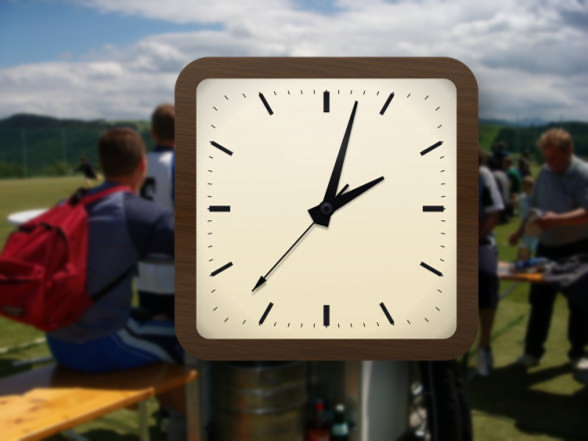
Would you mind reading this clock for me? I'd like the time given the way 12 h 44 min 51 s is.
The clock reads 2 h 02 min 37 s
